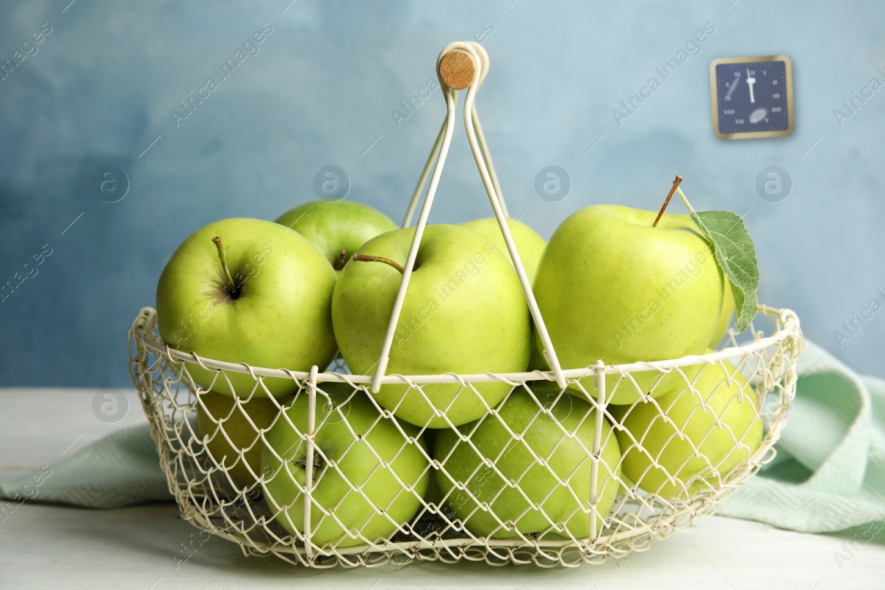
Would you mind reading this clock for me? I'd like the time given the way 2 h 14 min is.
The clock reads 11 h 59 min
